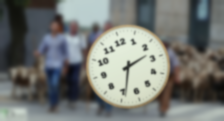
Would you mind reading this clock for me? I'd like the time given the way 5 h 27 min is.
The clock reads 2 h 34 min
